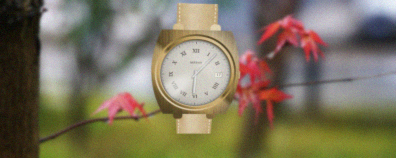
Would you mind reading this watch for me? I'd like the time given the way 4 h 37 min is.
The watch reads 6 h 07 min
